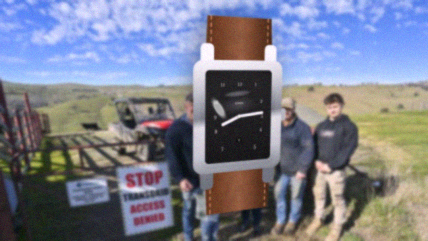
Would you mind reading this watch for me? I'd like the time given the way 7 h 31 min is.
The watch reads 8 h 14 min
